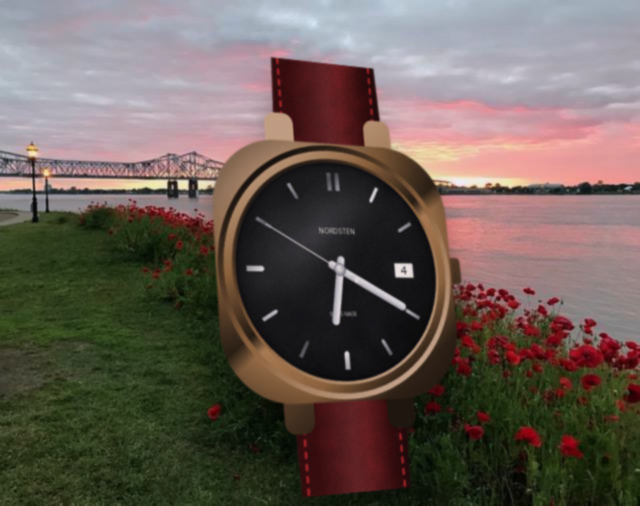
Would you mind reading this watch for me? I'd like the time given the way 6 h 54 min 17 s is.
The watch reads 6 h 19 min 50 s
